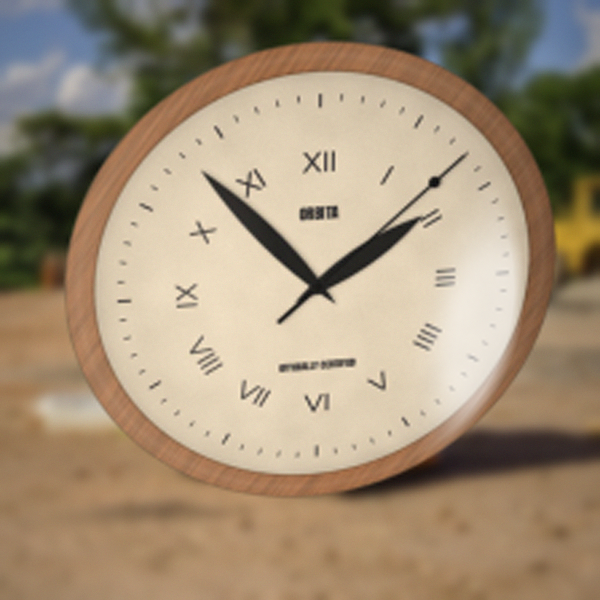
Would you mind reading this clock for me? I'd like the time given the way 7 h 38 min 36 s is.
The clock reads 1 h 53 min 08 s
